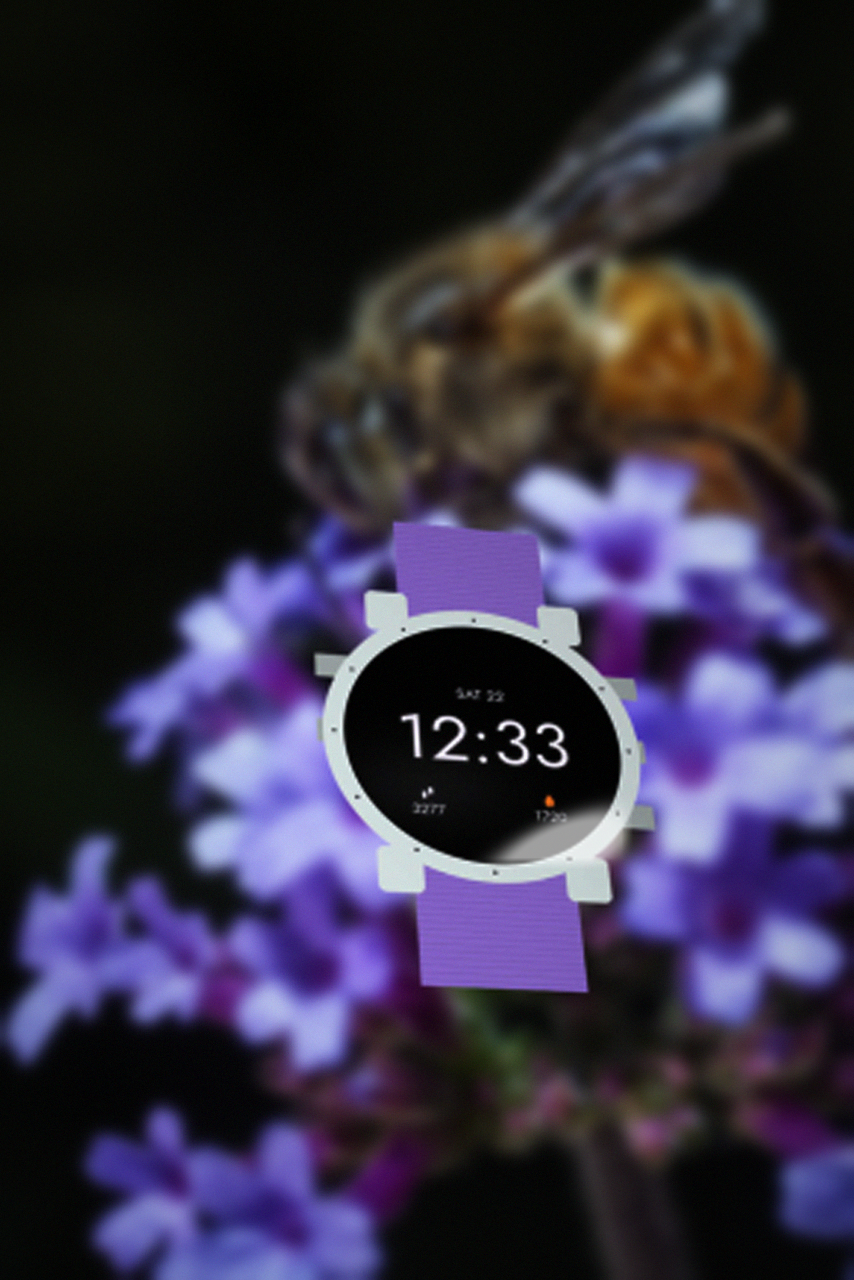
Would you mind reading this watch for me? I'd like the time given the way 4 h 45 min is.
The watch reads 12 h 33 min
